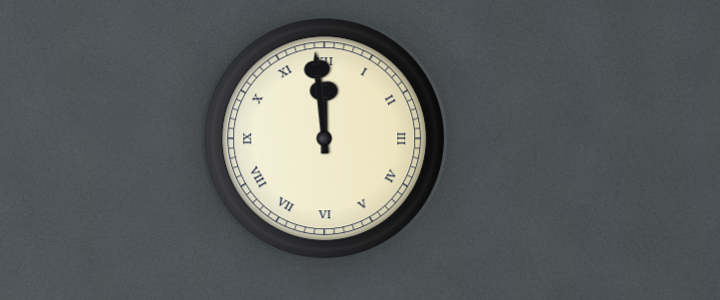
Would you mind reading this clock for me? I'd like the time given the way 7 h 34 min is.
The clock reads 11 h 59 min
